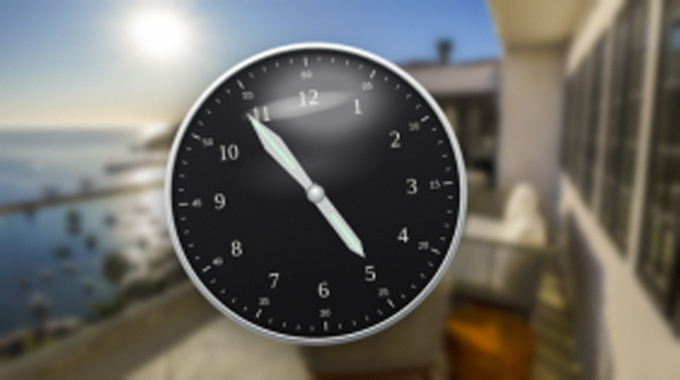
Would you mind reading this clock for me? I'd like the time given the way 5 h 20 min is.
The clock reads 4 h 54 min
